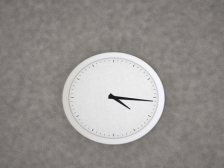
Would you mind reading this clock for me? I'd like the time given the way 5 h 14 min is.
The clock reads 4 h 16 min
